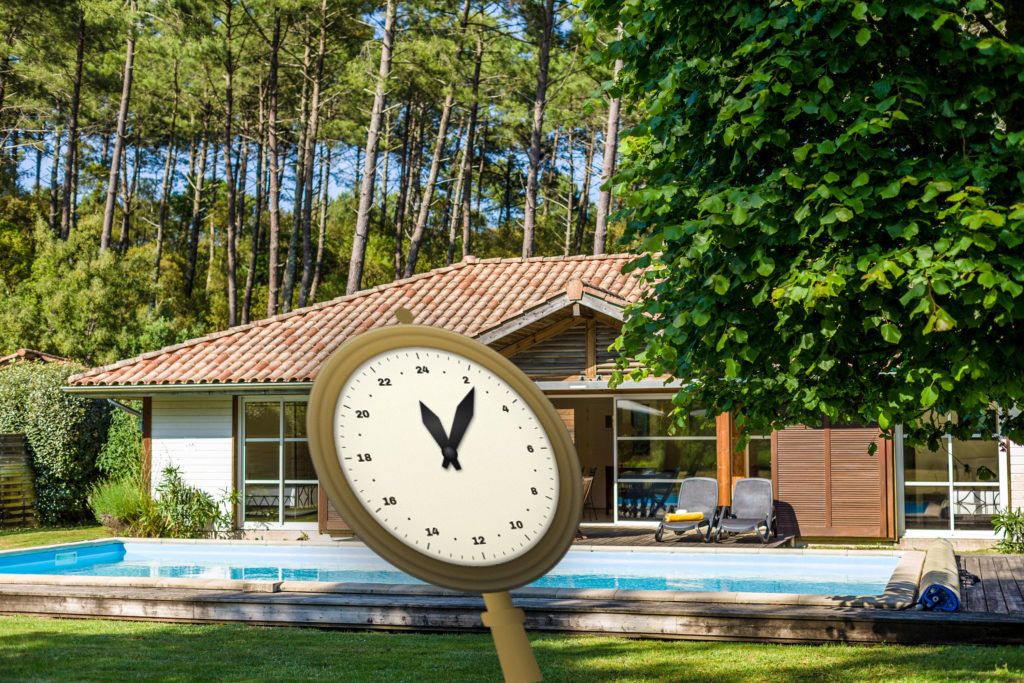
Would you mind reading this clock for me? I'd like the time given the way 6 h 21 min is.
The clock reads 23 h 06 min
